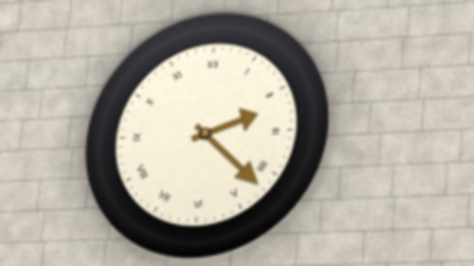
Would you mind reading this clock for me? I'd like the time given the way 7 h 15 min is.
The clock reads 2 h 22 min
